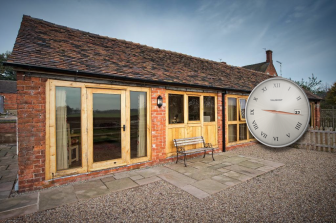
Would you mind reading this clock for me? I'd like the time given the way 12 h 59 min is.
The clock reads 9 h 16 min
